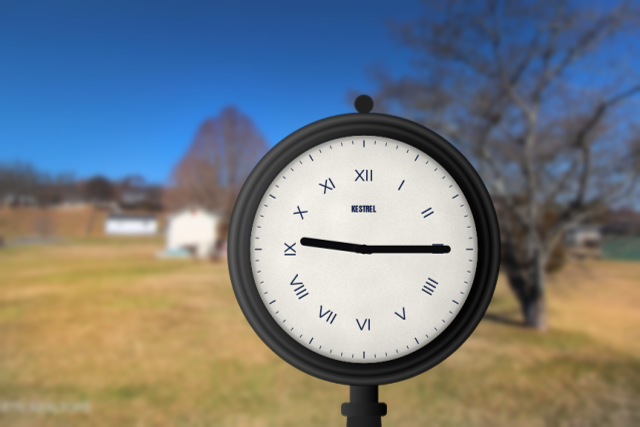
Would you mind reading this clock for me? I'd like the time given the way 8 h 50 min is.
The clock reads 9 h 15 min
